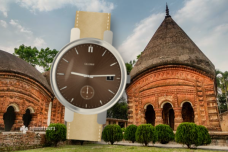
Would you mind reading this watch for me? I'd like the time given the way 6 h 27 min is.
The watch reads 9 h 14 min
